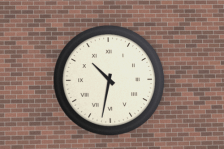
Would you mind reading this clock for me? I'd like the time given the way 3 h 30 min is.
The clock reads 10 h 32 min
